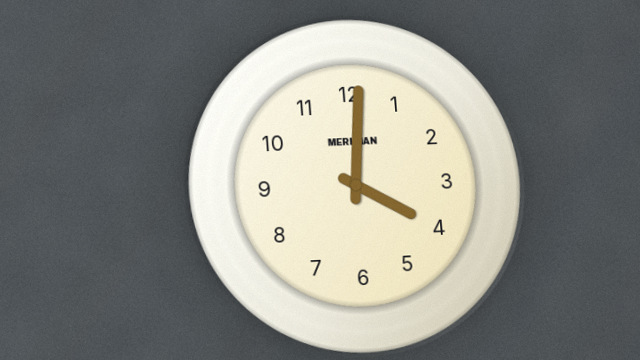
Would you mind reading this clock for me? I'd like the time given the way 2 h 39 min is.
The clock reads 4 h 01 min
